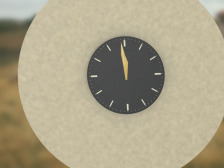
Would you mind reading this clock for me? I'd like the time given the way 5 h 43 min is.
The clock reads 11 h 59 min
